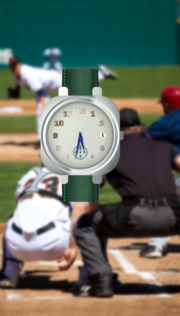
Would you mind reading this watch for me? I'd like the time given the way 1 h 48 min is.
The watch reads 5 h 32 min
